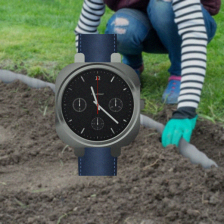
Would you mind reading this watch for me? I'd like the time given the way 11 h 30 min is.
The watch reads 11 h 22 min
